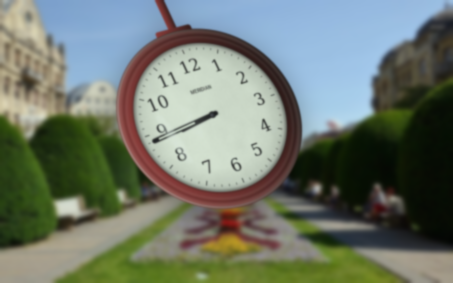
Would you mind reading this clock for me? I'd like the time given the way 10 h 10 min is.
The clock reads 8 h 44 min
